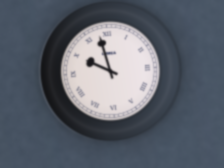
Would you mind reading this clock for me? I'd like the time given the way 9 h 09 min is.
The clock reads 9 h 58 min
